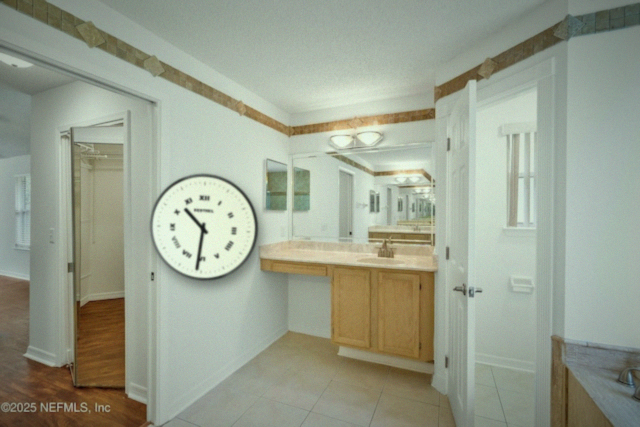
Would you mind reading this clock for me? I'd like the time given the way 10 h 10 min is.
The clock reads 10 h 31 min
